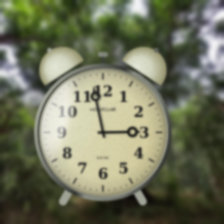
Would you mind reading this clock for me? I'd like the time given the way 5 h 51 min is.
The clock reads 2 h 58 min
